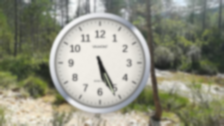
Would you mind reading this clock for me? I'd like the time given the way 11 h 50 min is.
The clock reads 5 h 26 min
